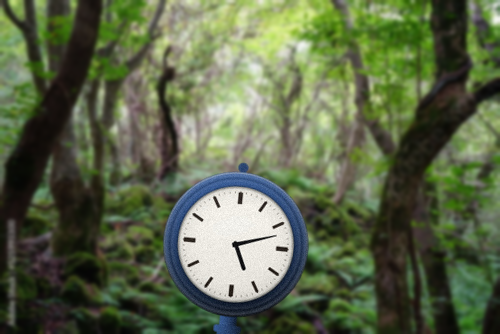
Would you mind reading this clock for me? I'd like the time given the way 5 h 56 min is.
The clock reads 5 h 12 min
